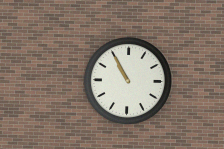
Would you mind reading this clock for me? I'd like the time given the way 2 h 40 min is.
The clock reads 10 h 55 min
